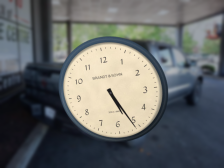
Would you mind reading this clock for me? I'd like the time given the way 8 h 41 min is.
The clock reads 5 h 26 min
